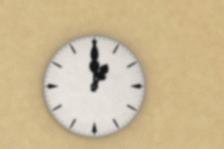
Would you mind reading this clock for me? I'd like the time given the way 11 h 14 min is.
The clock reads 1 h 00 min
